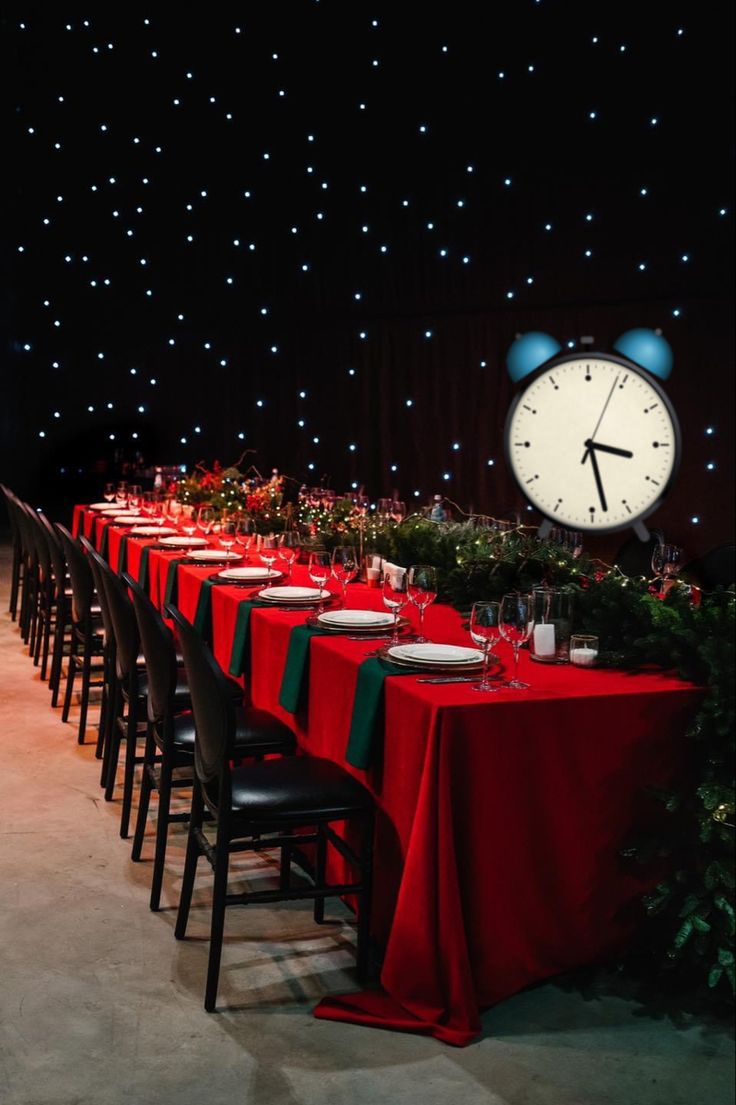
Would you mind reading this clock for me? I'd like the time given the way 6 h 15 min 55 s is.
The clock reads 3 h 28 min 04 s
